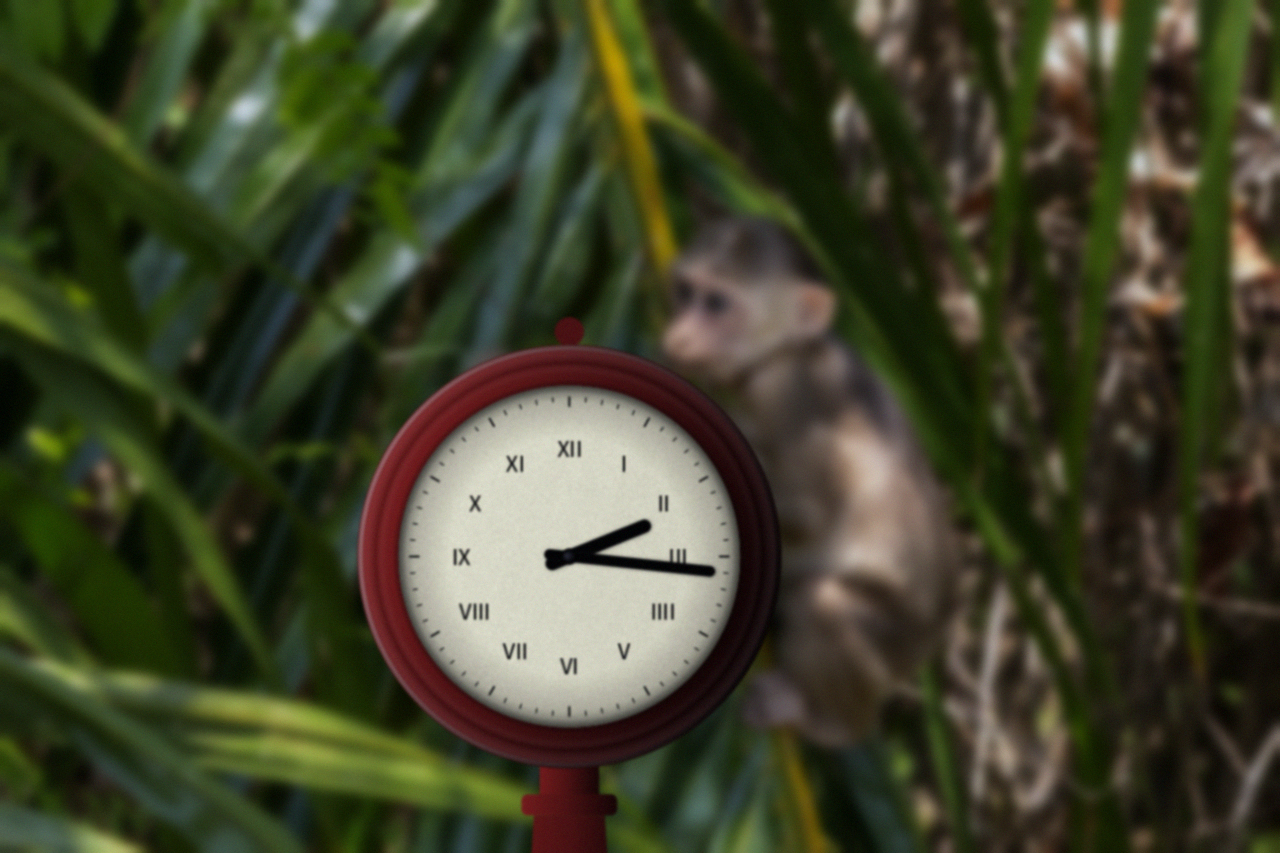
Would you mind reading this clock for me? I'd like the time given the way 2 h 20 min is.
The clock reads 2 h 16 min
